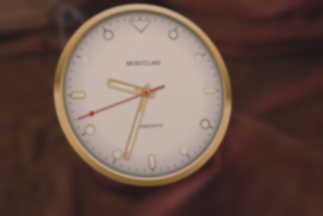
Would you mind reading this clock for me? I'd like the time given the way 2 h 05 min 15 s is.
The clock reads 9 h 33 min 42 s
